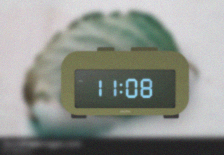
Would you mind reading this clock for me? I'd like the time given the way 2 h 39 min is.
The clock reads 11 h 08 min
